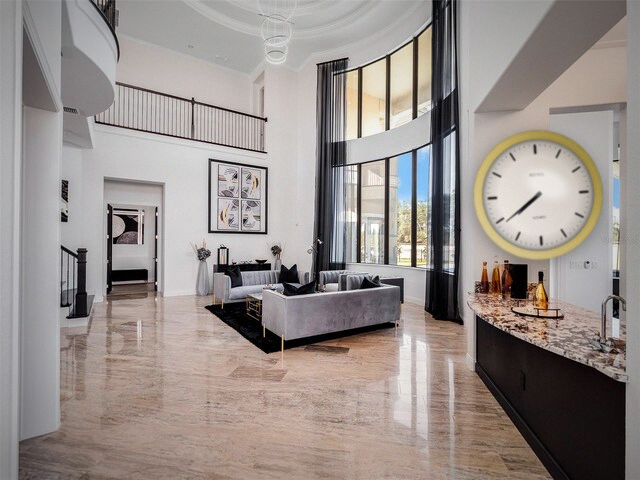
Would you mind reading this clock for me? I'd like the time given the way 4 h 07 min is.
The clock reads 7 h 39 min
